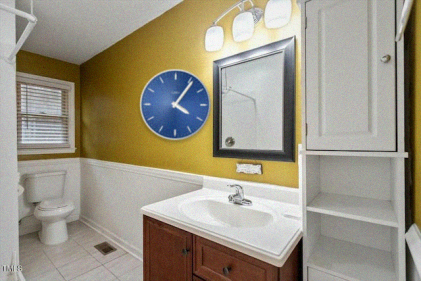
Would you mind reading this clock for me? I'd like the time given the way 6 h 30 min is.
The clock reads 4 h 06 min
